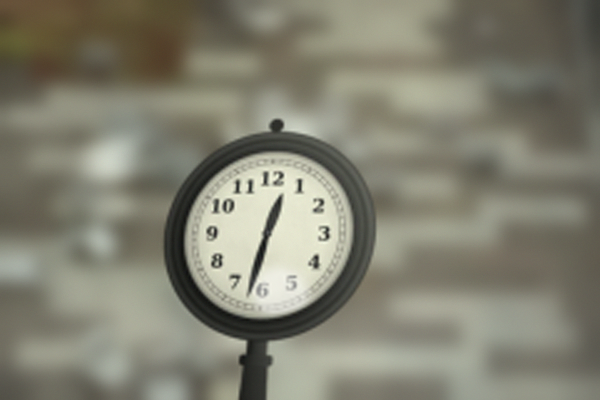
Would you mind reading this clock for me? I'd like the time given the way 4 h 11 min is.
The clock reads 12 h 32 min
